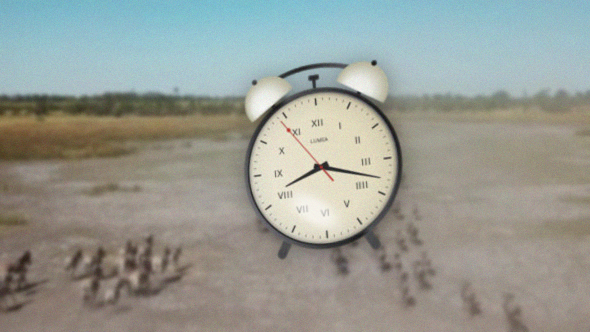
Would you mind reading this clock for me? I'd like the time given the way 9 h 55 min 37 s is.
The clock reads 8 h 17 min 54 s
